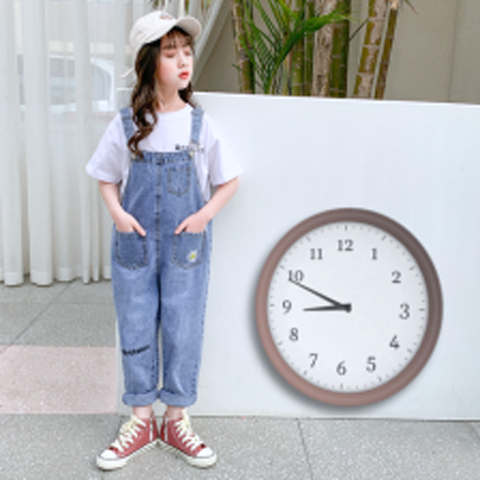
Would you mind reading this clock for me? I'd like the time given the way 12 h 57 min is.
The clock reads 8 h 49 min
